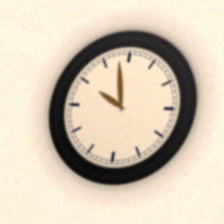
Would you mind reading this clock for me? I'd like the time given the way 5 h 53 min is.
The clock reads 9 h 58 min
